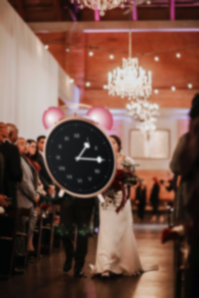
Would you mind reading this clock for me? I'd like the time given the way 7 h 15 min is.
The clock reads 1 h 15 min
